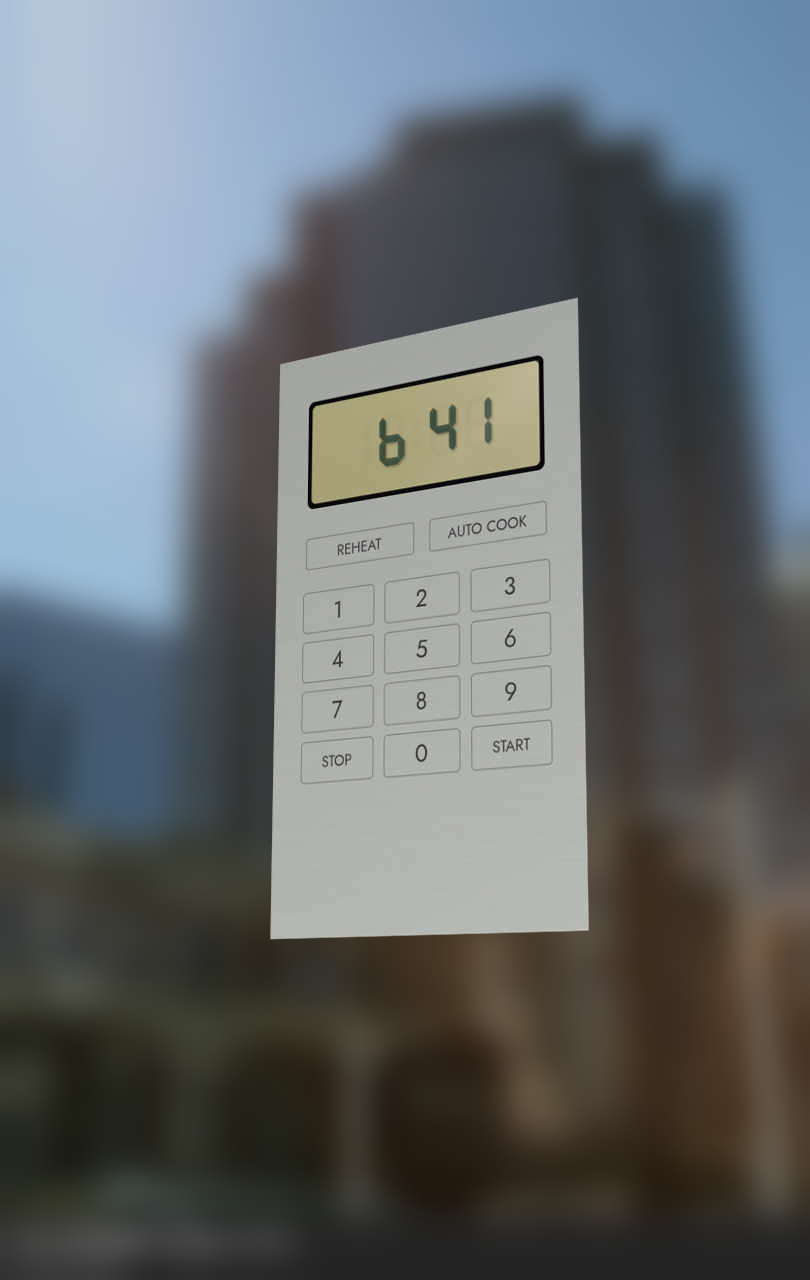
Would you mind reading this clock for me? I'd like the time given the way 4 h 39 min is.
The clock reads 6 h 41 min
